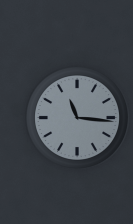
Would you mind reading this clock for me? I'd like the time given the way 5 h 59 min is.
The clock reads 11 h 16 min
